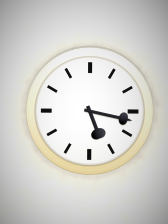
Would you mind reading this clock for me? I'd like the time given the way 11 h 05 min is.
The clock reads 5 h 17 min
